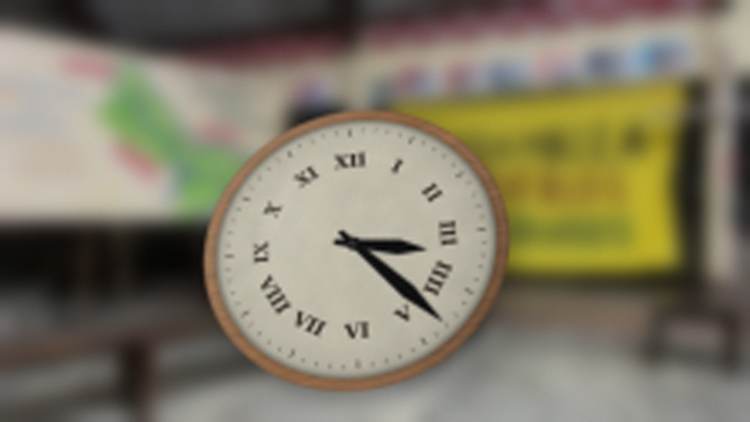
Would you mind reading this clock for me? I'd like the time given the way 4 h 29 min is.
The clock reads 3 h 23 min
